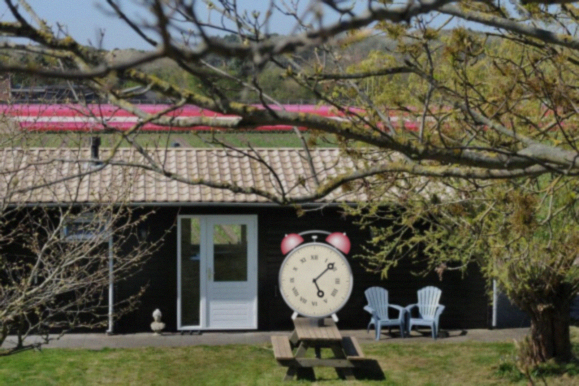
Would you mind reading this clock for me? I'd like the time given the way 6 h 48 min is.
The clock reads 5 h 08 min
